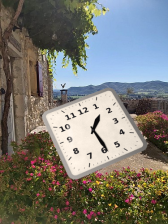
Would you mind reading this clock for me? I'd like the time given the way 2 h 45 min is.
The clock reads 1 h 29 min
